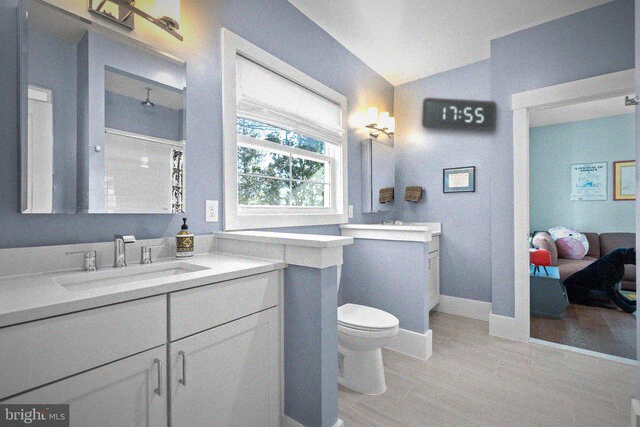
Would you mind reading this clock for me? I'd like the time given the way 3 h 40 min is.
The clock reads 17 h 55 min
